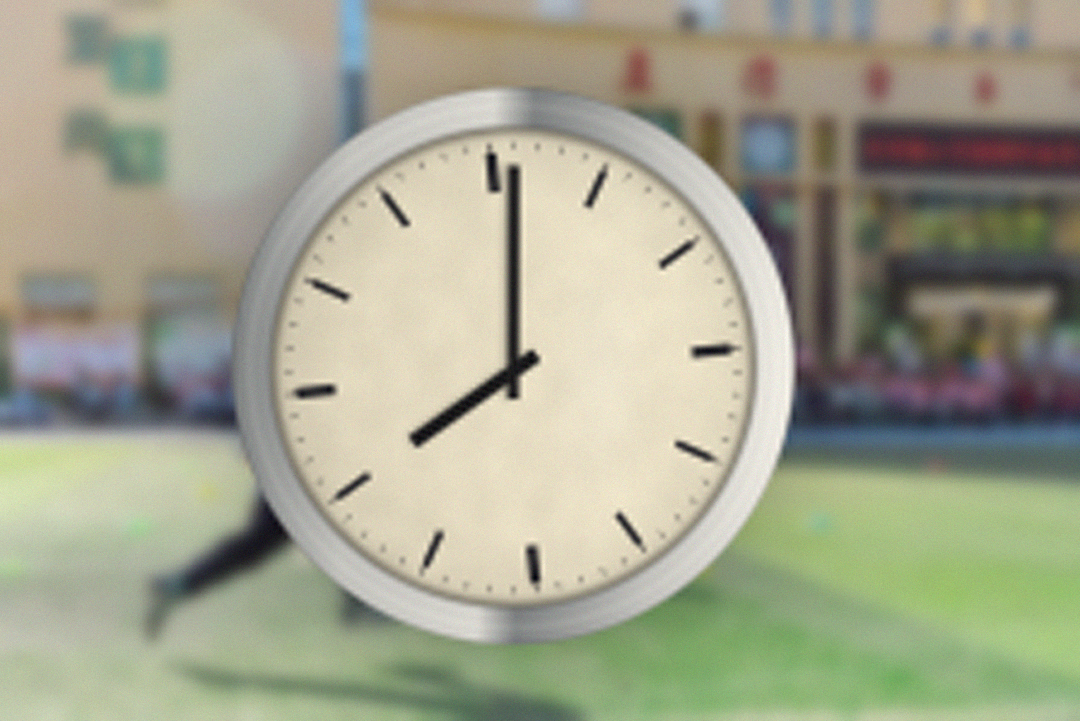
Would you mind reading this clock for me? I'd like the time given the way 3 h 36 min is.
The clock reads 8 h 01 min
